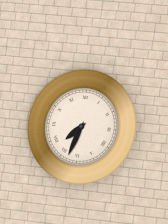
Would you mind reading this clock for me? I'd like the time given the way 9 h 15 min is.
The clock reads 7 h 33 min
